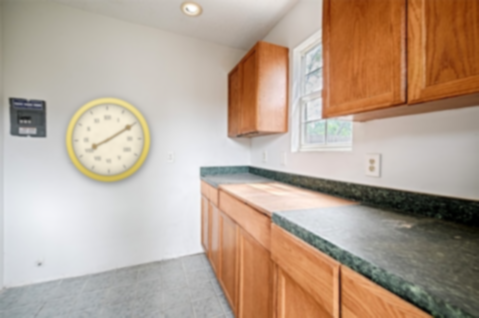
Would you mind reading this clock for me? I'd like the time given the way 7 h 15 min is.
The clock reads 8 h 10 min
